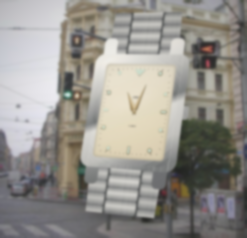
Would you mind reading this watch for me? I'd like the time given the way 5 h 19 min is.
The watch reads 11 h 03 min
